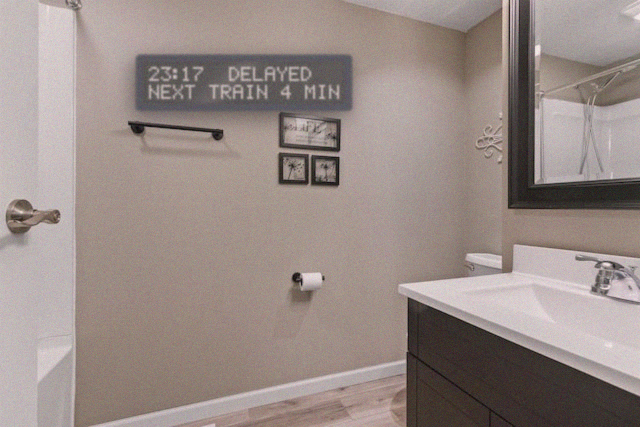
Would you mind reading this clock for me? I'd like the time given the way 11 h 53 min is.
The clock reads 23 h 17 min
